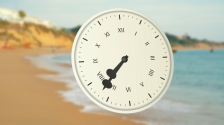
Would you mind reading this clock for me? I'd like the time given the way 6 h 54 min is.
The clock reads 7 h 37 min
